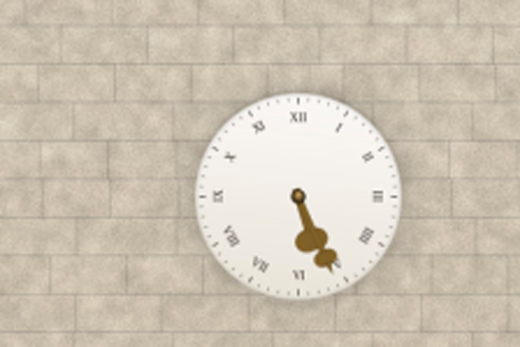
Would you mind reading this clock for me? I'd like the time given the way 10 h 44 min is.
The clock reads 5 h 26 min
